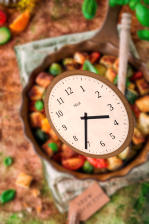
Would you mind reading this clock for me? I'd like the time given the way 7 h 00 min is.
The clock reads 3 h 36 min
